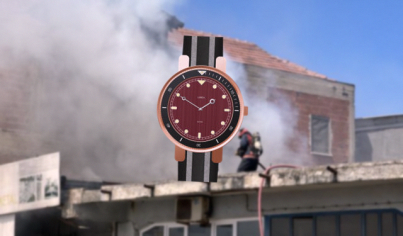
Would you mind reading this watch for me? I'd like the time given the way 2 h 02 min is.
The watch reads 1 h 50 min
